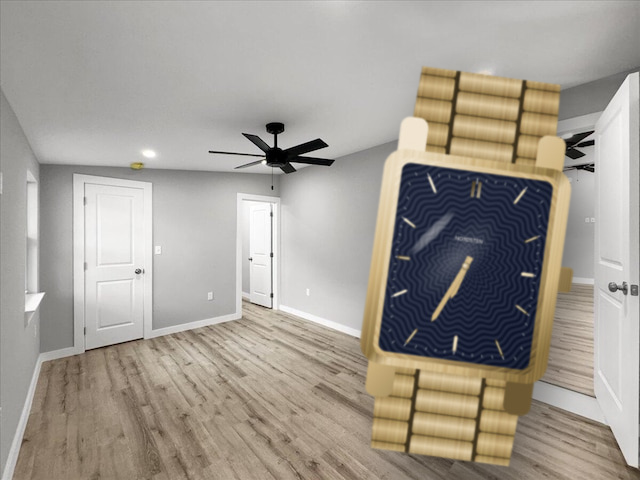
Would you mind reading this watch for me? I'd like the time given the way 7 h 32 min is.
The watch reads 6 h 34 min
